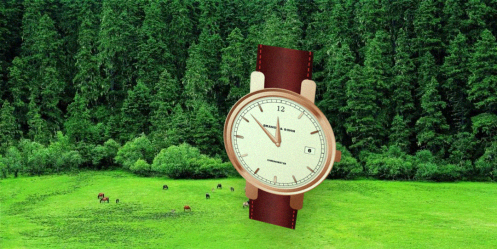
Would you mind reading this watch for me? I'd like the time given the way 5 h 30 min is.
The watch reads 11 h 52 min
